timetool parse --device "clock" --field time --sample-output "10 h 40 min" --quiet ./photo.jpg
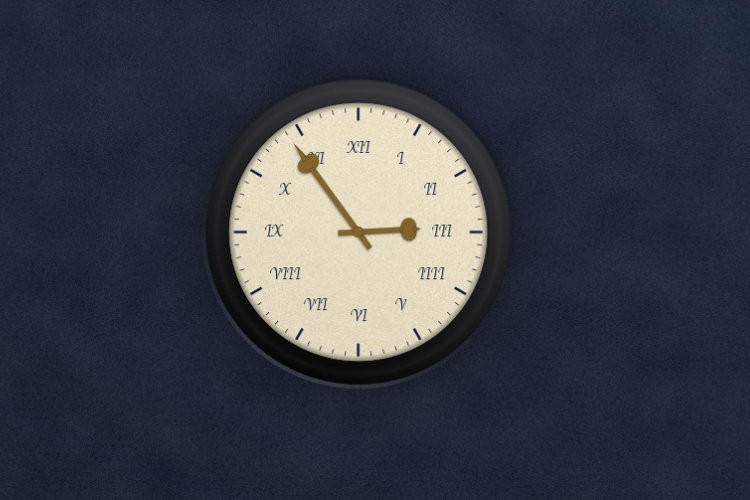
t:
2 h 54 min
